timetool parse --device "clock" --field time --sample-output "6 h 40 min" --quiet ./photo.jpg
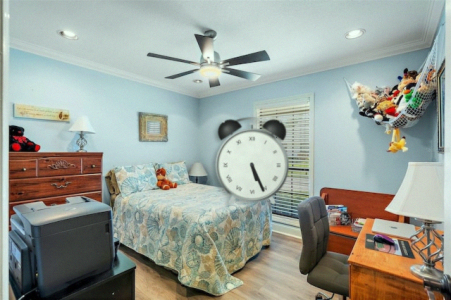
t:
5 h 26 min
